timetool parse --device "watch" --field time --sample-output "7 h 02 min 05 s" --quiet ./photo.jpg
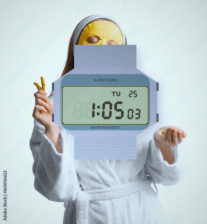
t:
1 h 05 min 03 s
